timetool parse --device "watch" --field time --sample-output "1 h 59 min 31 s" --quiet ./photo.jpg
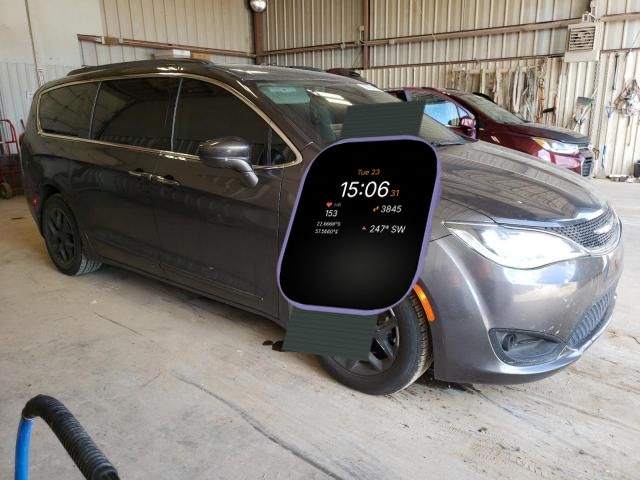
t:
15 h 06 min 31 s
